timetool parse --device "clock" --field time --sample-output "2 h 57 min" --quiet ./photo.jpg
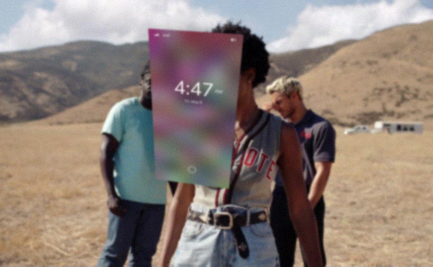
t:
4 h 47 min
